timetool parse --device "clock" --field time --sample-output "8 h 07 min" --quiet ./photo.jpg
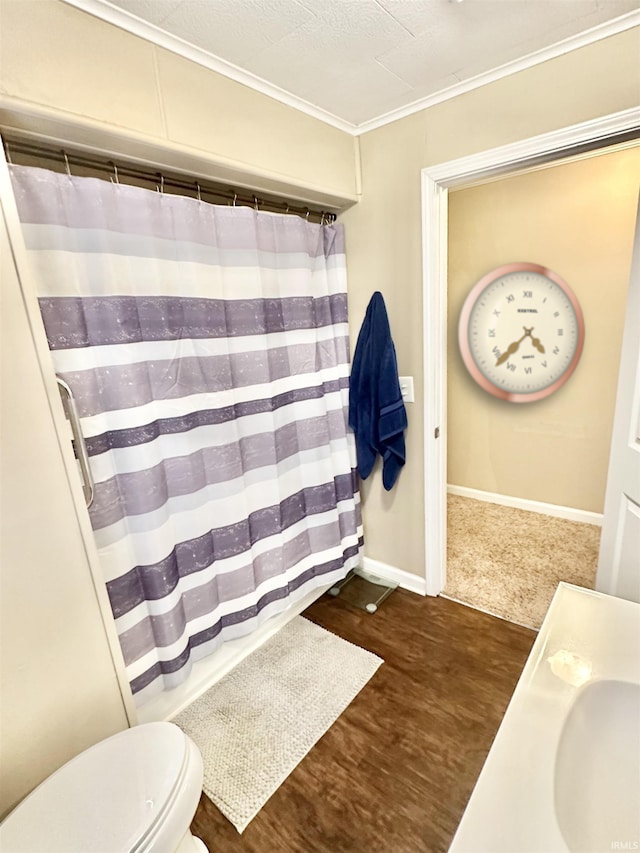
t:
4 h 38 min
